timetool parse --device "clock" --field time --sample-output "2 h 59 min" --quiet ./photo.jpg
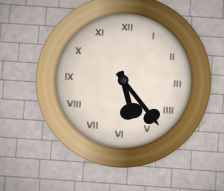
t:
5 h 23 min
